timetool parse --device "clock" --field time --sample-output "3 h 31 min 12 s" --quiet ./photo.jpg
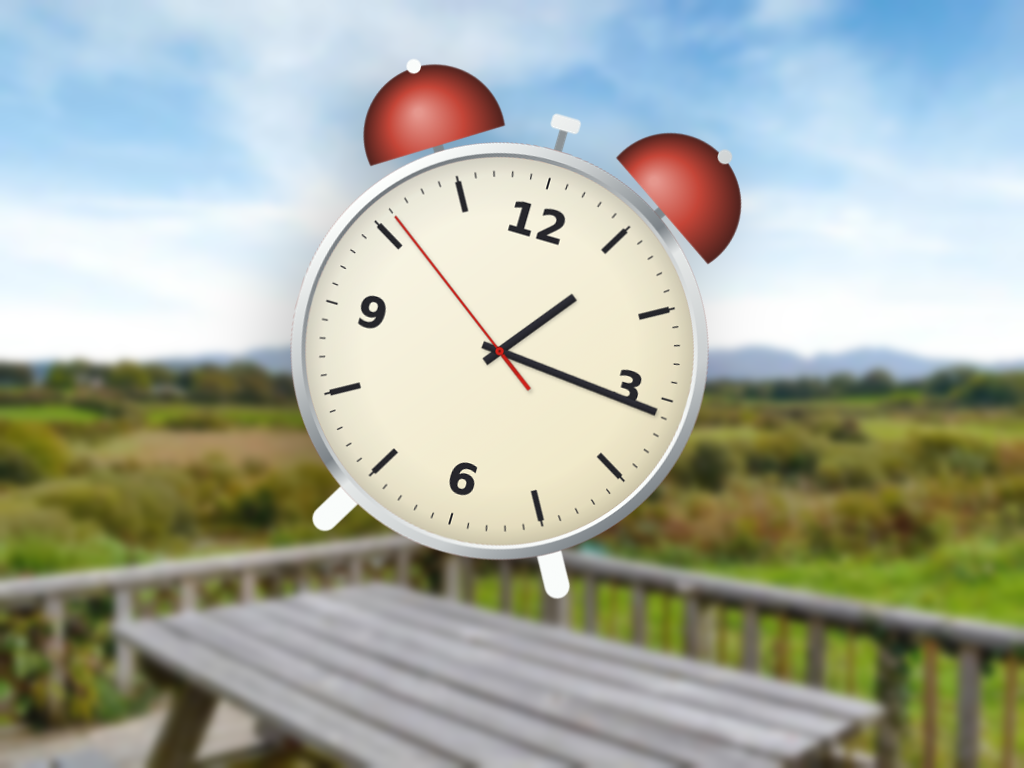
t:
1 h 15 min 51 s
